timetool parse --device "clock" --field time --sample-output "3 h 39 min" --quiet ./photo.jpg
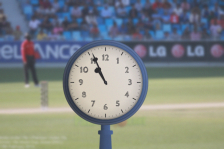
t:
10 h 56 min
